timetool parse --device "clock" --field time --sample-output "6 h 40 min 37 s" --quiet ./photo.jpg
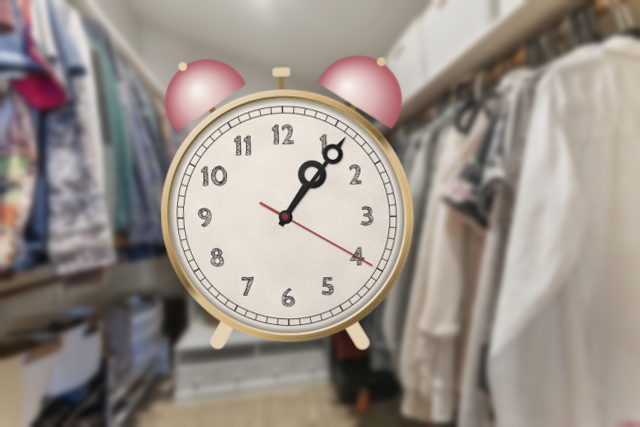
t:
1 h 06 min 20 s
